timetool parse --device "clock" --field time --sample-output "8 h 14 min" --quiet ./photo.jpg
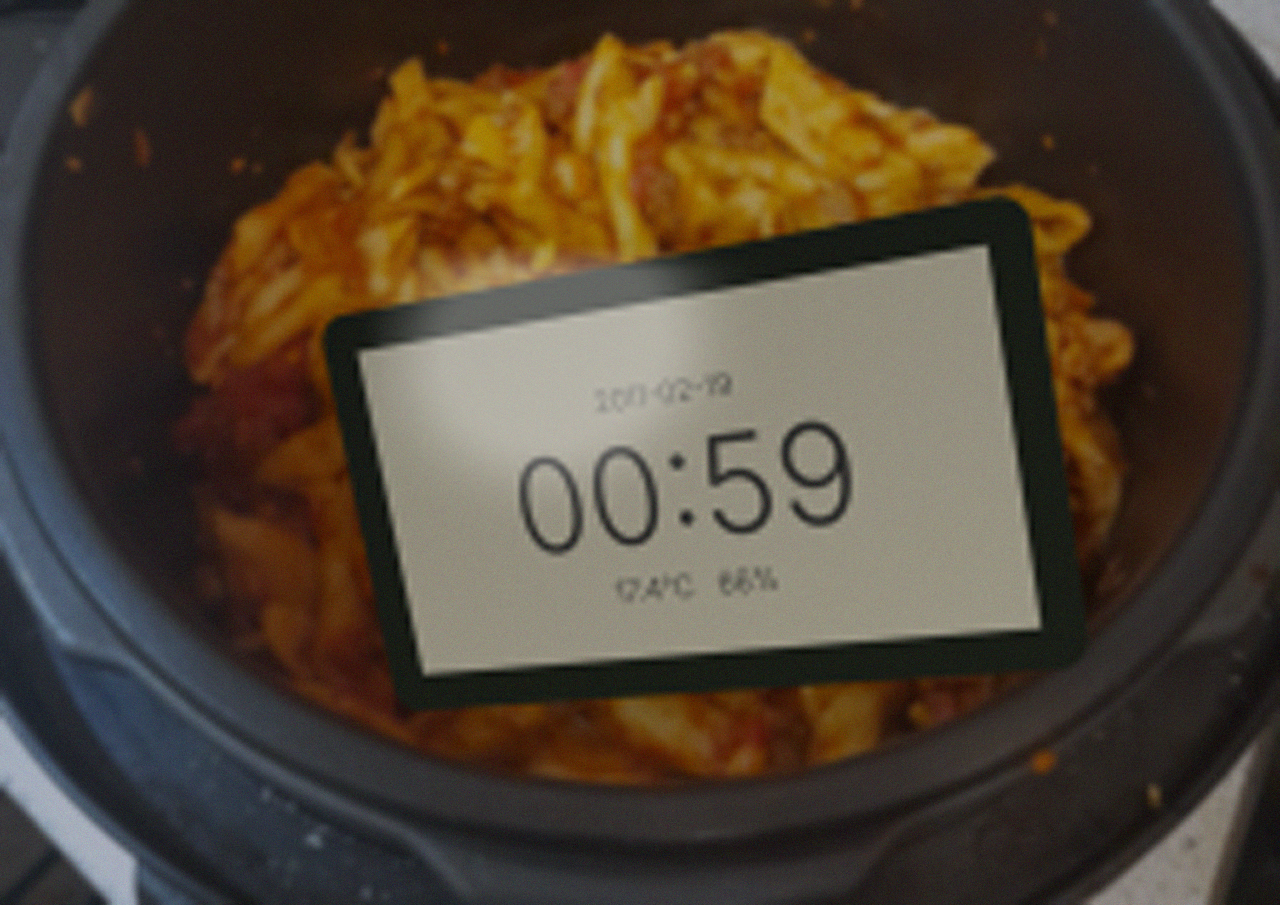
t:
0 h 59 min
